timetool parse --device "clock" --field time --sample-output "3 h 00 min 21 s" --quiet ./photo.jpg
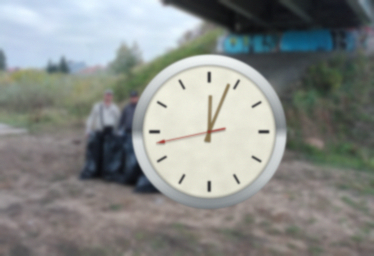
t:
12 h 03 min 43 s
